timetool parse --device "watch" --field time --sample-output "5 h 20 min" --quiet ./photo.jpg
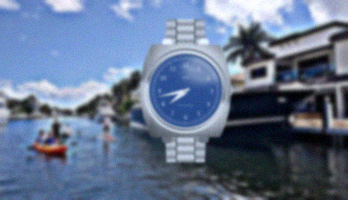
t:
7 h 43 min
